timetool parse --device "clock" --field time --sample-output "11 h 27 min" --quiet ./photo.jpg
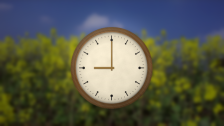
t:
9 h 00 min
